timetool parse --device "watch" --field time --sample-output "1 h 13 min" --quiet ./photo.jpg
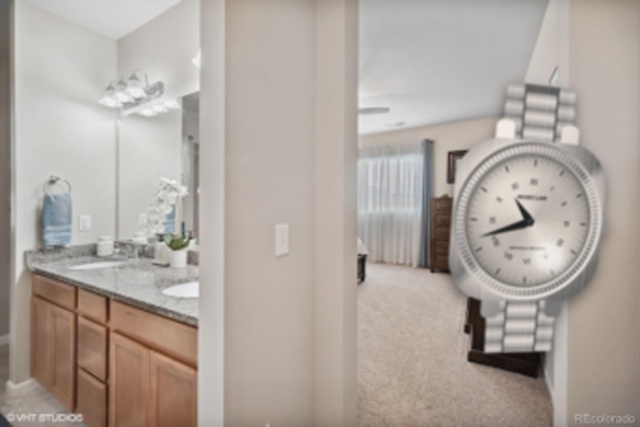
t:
10 h 42 min
